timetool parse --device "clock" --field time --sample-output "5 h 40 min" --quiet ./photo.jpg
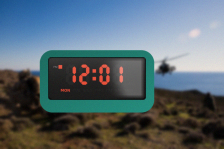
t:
12 h 01 min
